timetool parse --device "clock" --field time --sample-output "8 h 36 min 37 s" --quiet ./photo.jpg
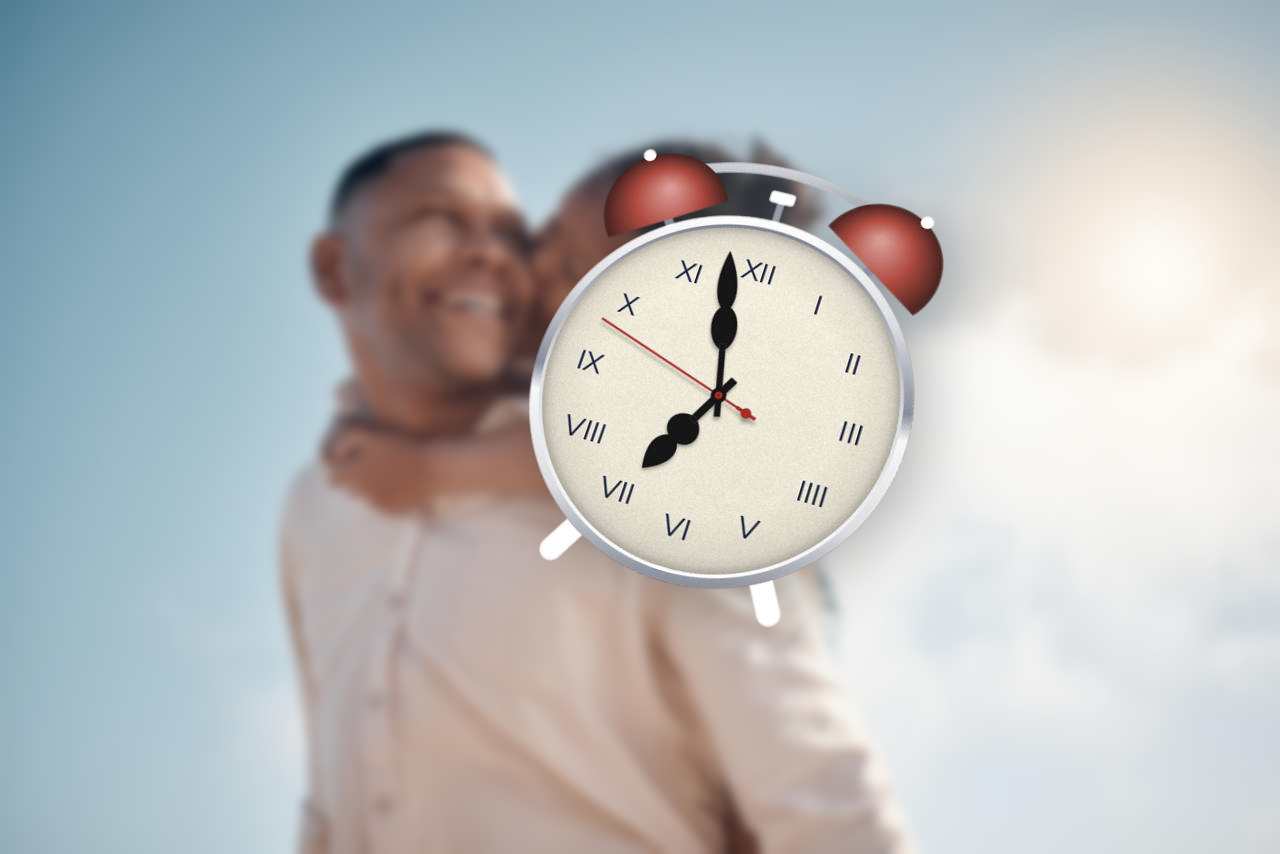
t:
6 h 57 min 48 s
